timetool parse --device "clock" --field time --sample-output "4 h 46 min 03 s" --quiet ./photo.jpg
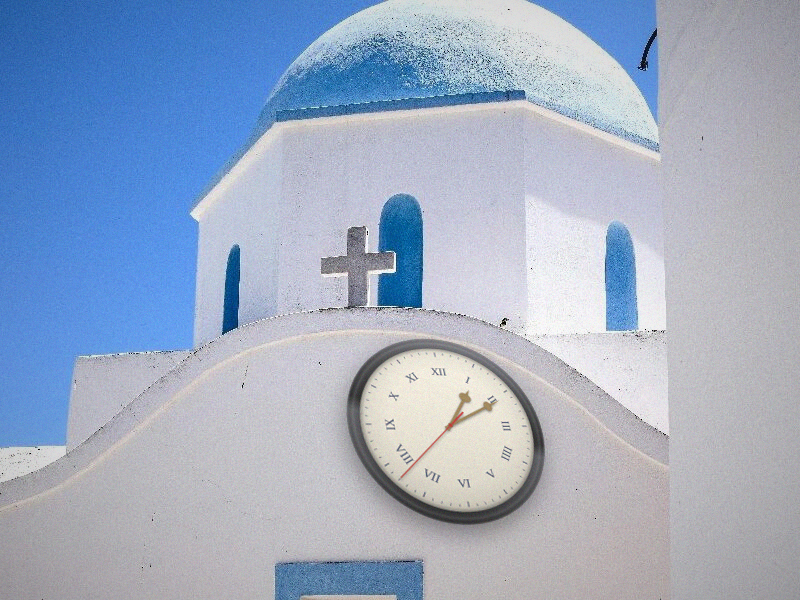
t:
1 h 10 min 38 s
